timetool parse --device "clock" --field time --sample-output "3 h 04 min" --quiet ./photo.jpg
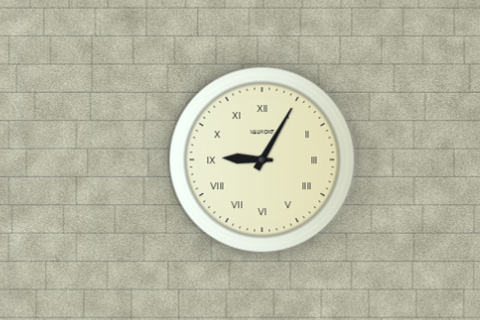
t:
9 h 05 min
